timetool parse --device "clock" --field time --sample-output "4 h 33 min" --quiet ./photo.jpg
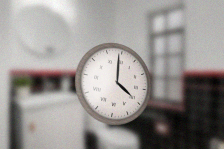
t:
3 h 59 min
